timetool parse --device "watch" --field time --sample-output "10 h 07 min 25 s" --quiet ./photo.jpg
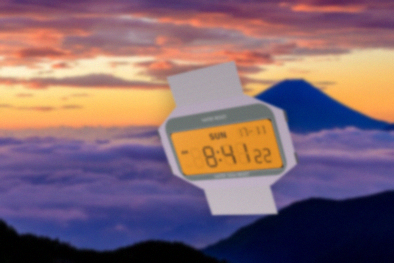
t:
8 h 41 min 22 s
